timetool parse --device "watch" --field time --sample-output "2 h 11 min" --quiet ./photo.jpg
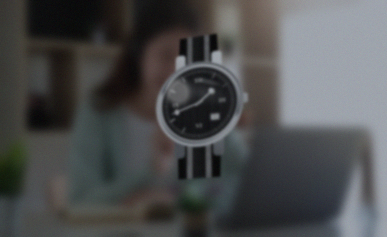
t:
1 h 42 min
